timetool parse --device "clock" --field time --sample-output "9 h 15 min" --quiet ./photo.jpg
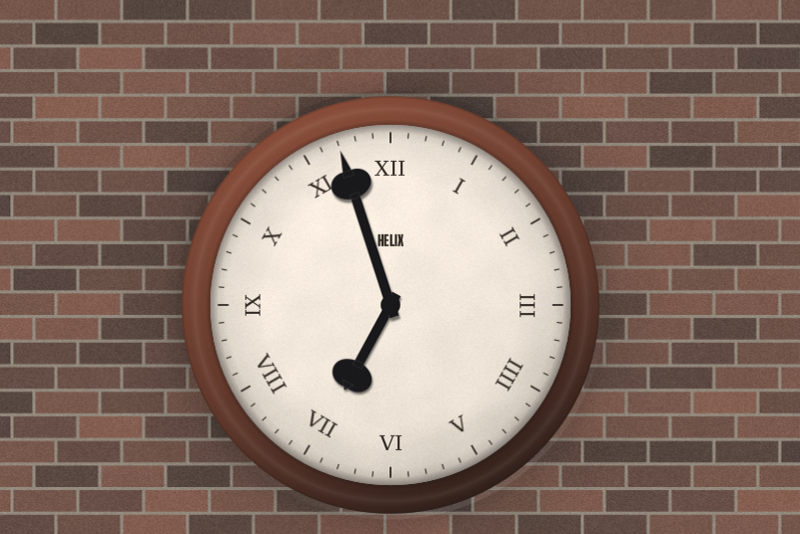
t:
6 h 57 min
